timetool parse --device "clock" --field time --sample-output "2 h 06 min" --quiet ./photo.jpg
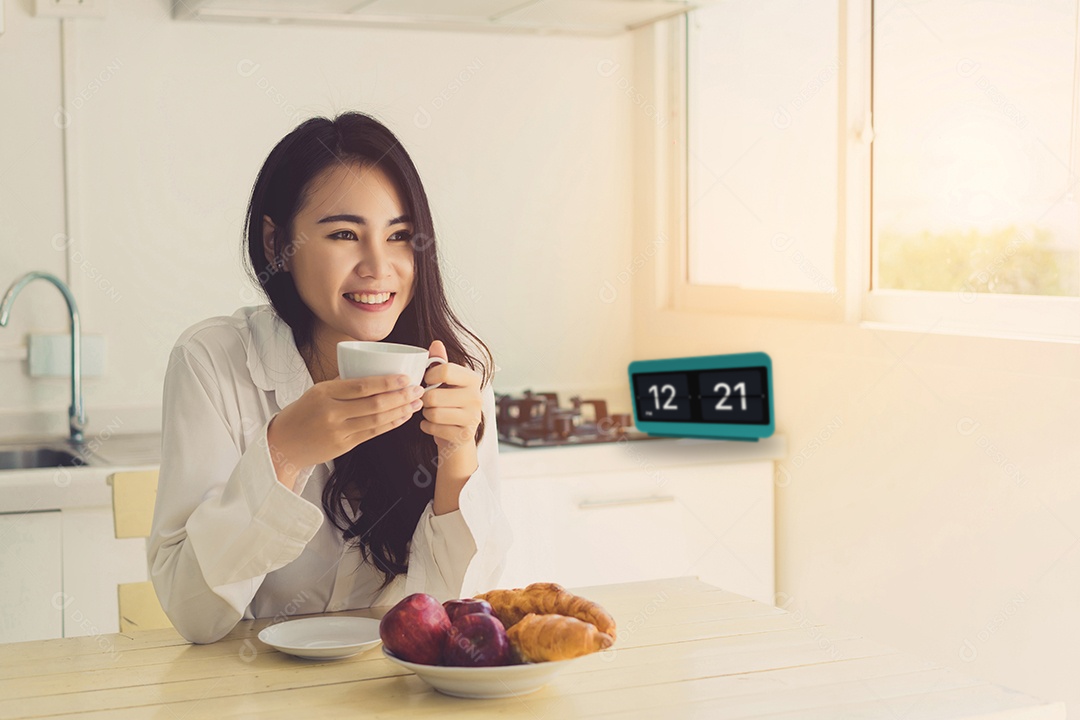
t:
12 h 21 min
